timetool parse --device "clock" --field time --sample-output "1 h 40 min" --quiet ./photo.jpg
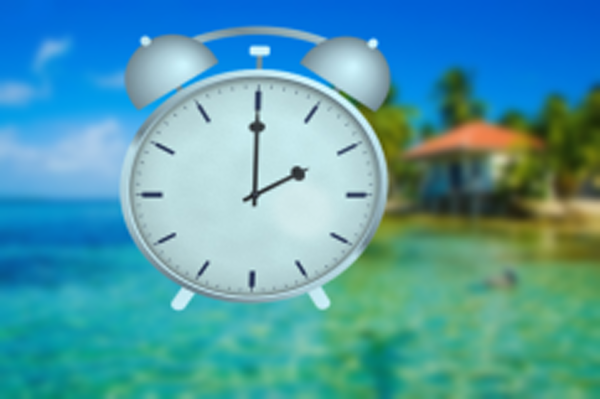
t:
2 h 00 min
